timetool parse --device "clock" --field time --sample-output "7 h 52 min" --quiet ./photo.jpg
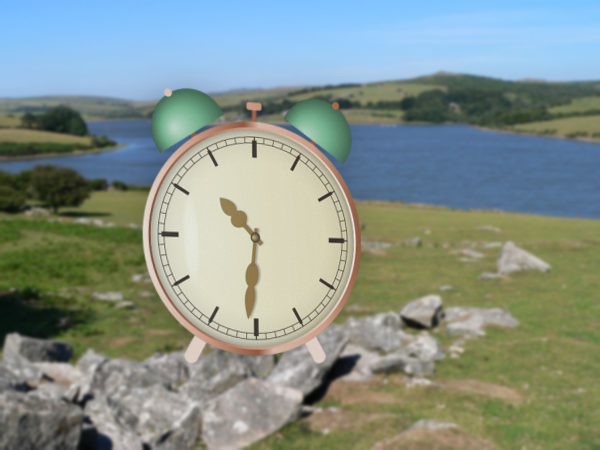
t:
10 h 31 min
